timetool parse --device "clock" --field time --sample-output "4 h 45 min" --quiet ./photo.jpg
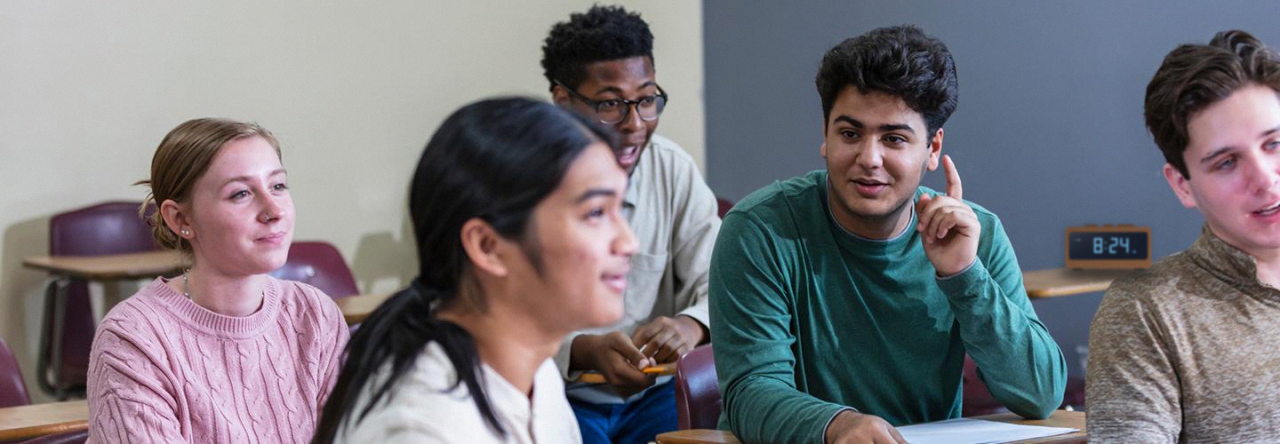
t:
8 h 24 min
